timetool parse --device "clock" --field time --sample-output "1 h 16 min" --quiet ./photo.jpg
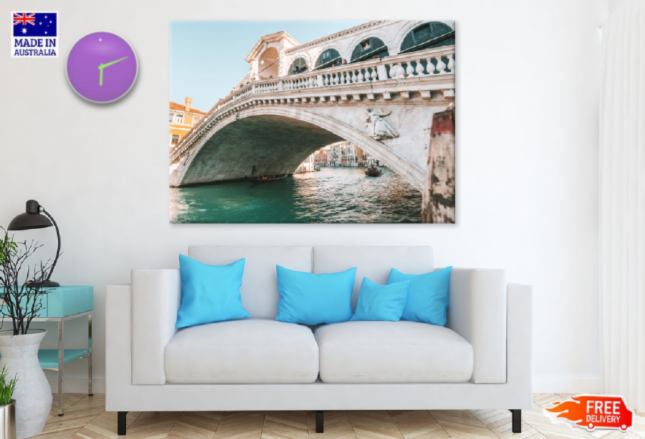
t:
6 h 12 min
